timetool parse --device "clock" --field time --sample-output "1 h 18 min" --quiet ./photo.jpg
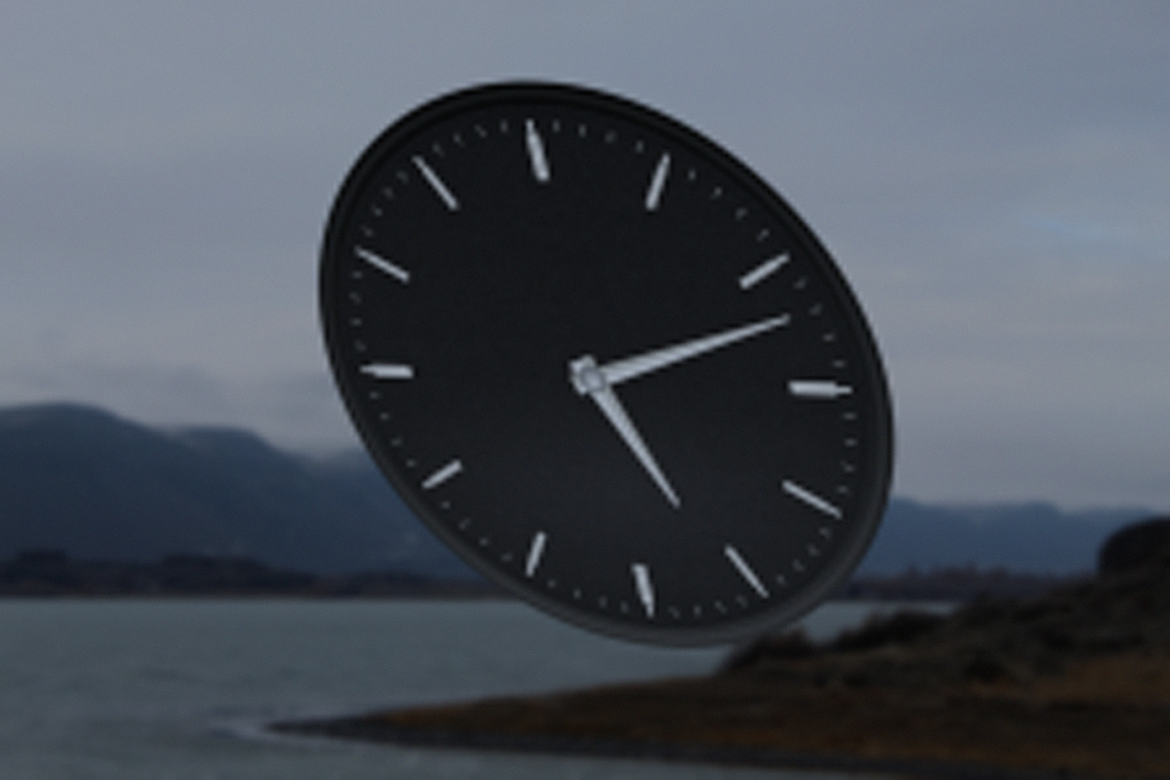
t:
5 h 12 min
